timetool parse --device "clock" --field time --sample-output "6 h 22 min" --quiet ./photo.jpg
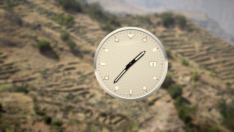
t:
1 h 37 min
